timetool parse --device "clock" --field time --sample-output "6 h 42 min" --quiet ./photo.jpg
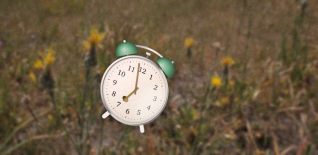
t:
6 h 58 min
